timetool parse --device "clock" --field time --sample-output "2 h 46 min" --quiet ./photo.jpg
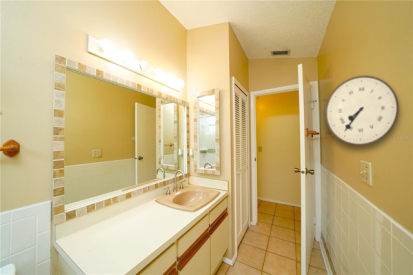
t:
7 h 36 min
